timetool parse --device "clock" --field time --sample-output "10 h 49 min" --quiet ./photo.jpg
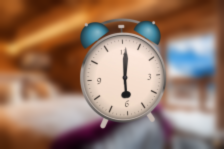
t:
6 h 01 min
